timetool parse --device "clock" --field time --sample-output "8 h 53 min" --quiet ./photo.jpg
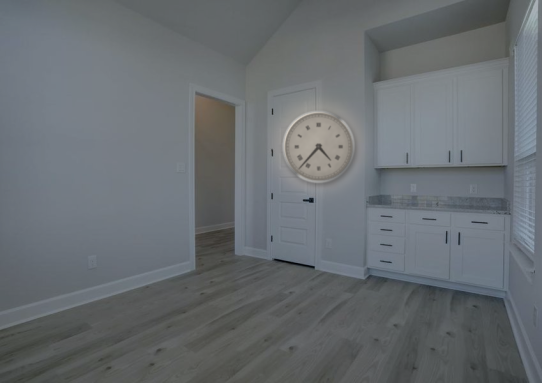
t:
4 h 37 min
